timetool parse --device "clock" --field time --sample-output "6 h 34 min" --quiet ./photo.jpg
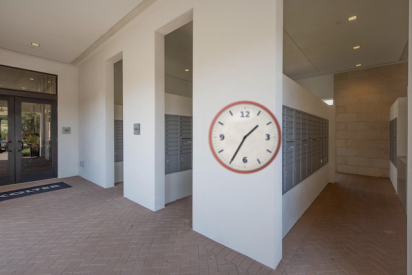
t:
1 h 35 min
